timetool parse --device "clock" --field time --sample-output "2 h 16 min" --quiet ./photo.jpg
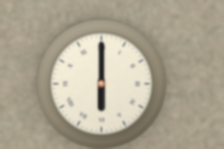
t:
6 h 00 min
